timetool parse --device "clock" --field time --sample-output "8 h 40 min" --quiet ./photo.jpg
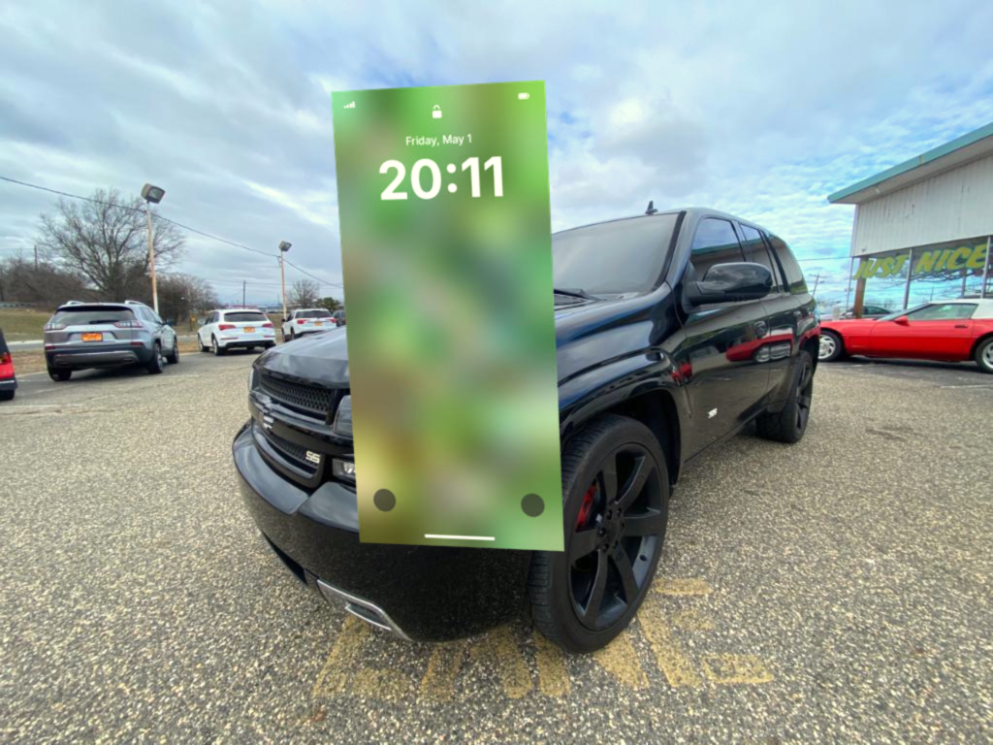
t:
20 h 11 min
